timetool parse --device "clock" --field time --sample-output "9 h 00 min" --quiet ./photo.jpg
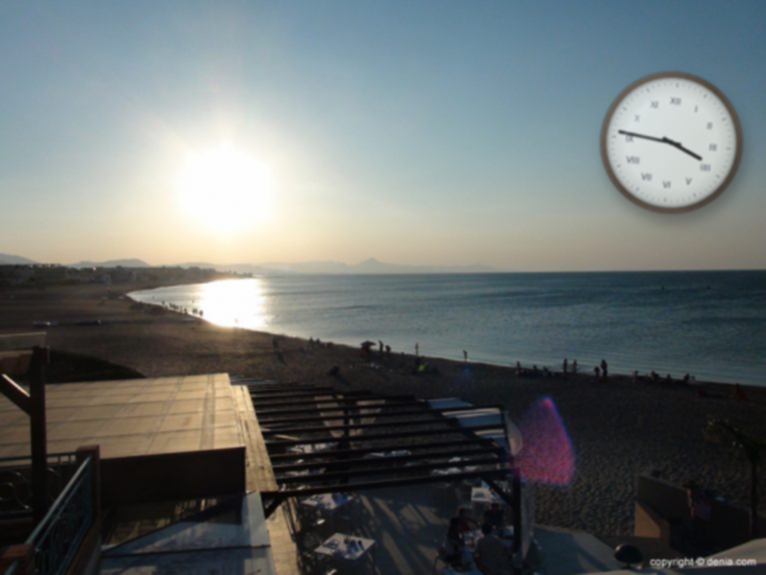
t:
3 h 46 min
